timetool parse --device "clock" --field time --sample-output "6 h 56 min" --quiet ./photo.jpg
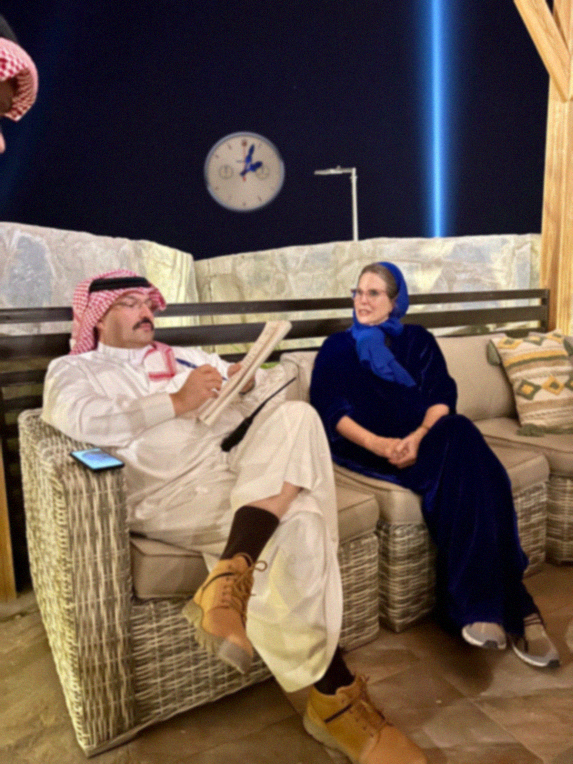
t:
2 h 03 min
